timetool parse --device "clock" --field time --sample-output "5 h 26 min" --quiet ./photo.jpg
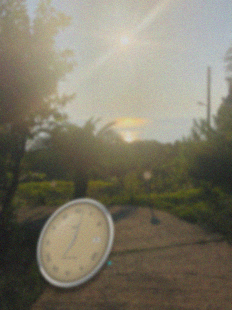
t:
7 h 02 min
